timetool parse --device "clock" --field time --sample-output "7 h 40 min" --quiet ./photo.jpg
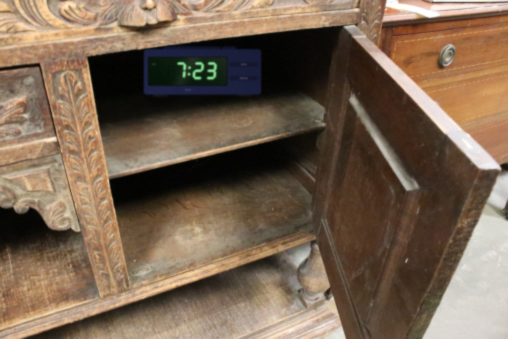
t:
7 h 23 min
